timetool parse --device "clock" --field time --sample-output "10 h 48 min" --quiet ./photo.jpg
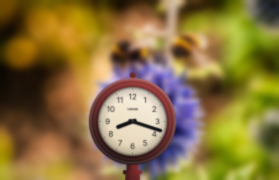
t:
8 h 18 min
